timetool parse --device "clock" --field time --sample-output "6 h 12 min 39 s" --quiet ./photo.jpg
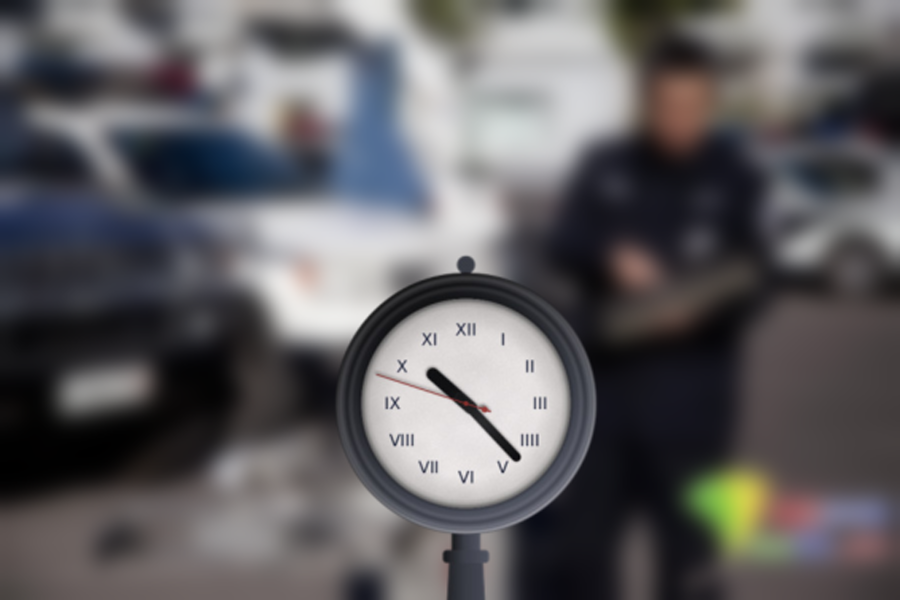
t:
10 h 22 min 48 s
